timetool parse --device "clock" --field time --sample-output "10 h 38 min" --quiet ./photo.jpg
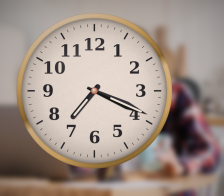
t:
7 h 19 min
